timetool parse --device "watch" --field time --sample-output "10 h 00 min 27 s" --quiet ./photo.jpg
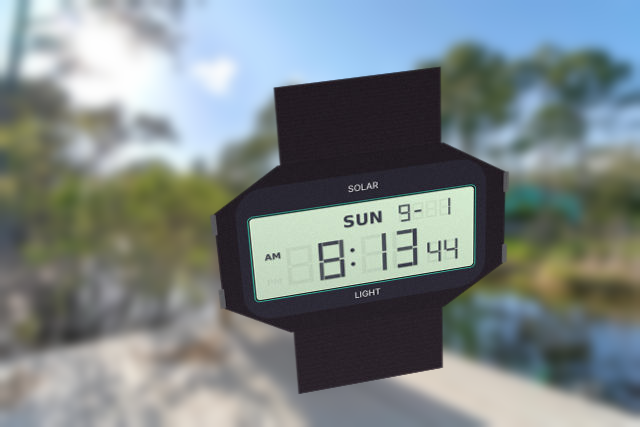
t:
8 h 13 min 44 s
